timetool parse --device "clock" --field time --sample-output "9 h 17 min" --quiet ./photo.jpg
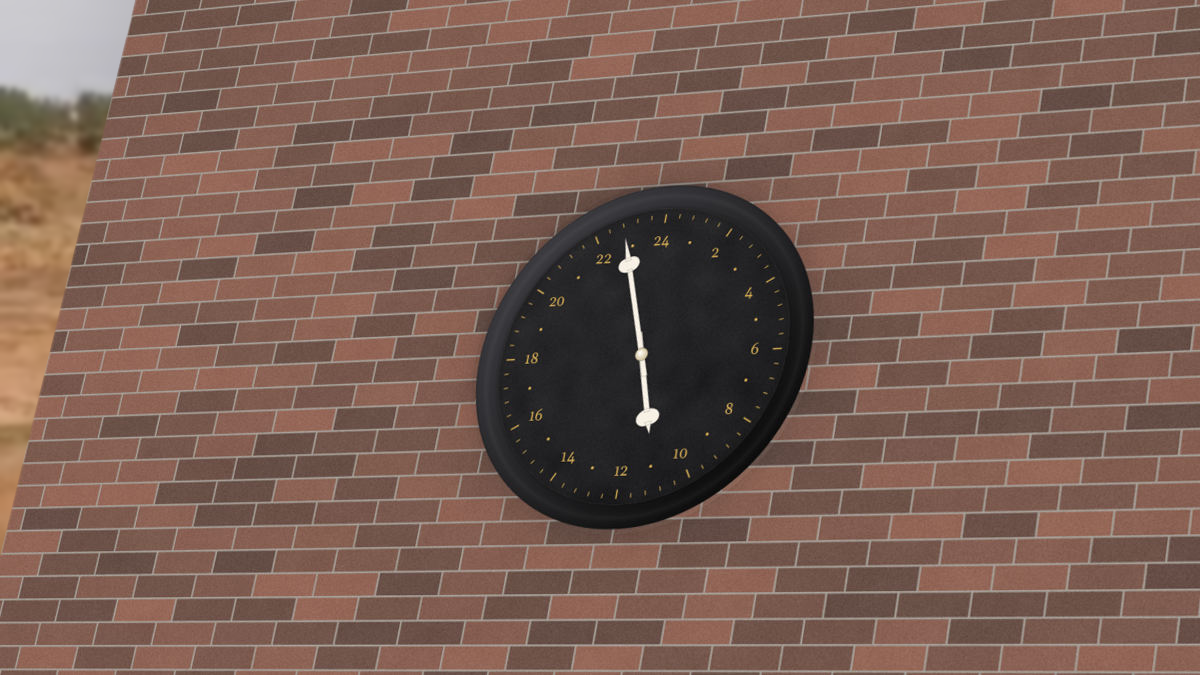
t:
10 h 57 min
